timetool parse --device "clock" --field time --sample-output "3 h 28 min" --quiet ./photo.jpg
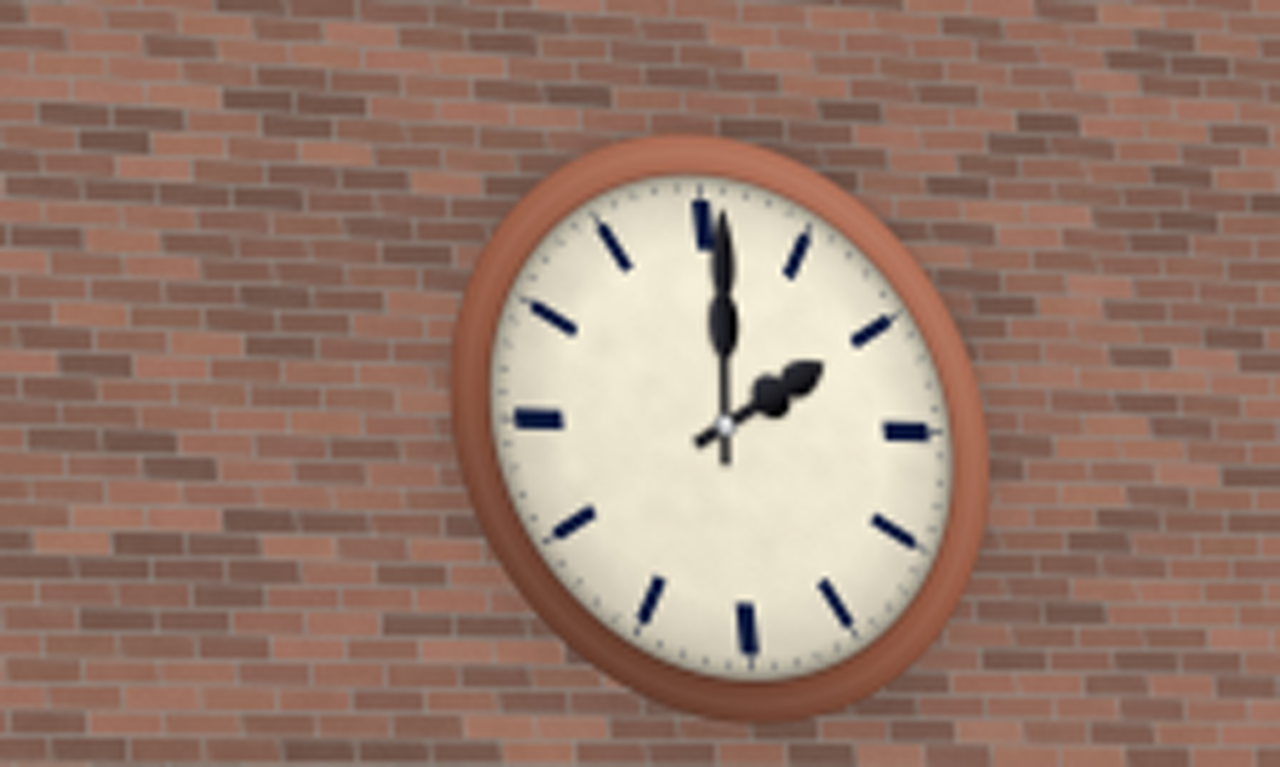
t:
2 h 01 min
